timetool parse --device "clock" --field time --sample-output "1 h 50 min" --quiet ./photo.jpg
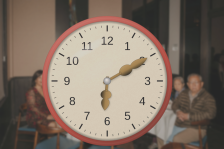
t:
6 h 10 min
